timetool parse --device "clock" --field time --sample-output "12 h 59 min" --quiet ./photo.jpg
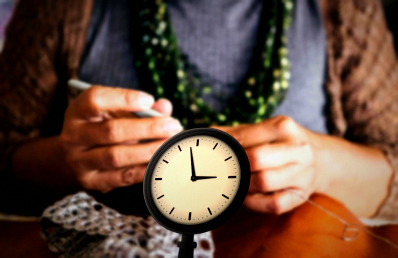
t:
2 h 58 min
